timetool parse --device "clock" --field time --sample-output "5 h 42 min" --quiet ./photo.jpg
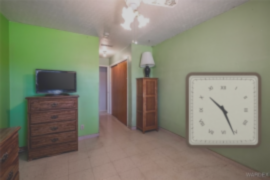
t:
10 h 26 min
